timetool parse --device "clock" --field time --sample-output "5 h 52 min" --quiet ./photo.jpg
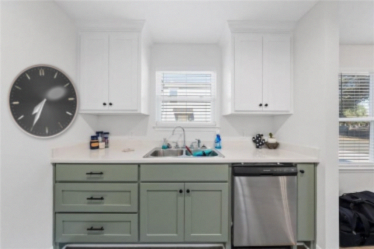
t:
7 h 35 min
